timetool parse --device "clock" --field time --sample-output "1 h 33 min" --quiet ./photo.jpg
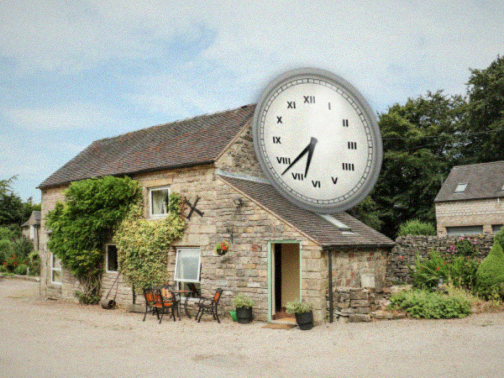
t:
6 h 38 min
